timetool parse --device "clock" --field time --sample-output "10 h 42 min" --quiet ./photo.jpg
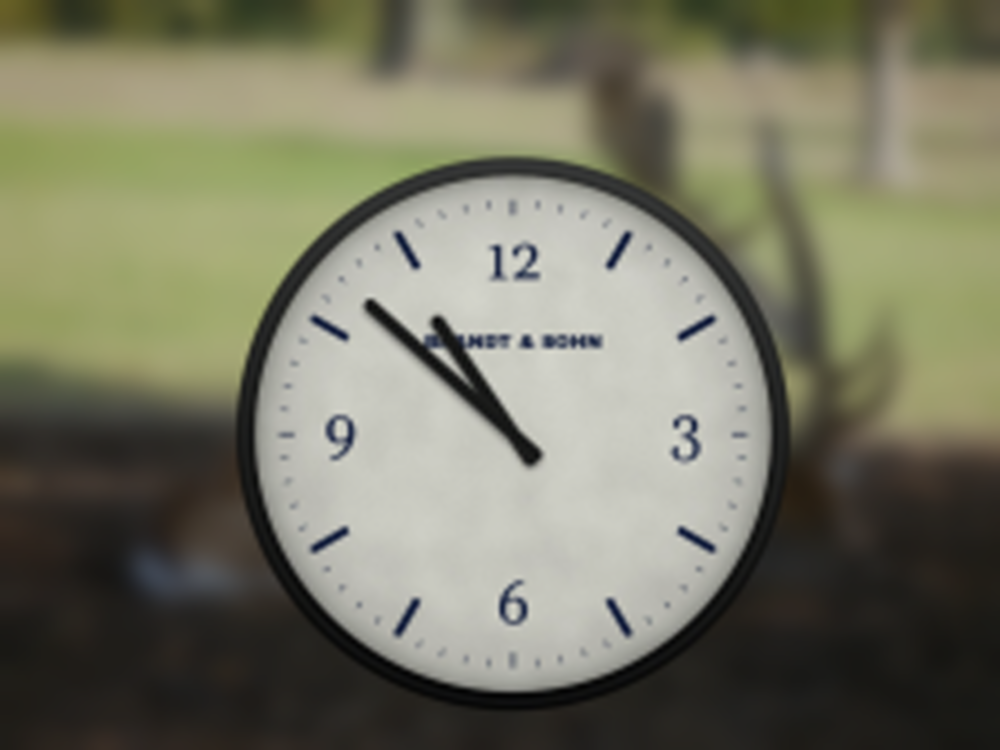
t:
10 h 52 min
